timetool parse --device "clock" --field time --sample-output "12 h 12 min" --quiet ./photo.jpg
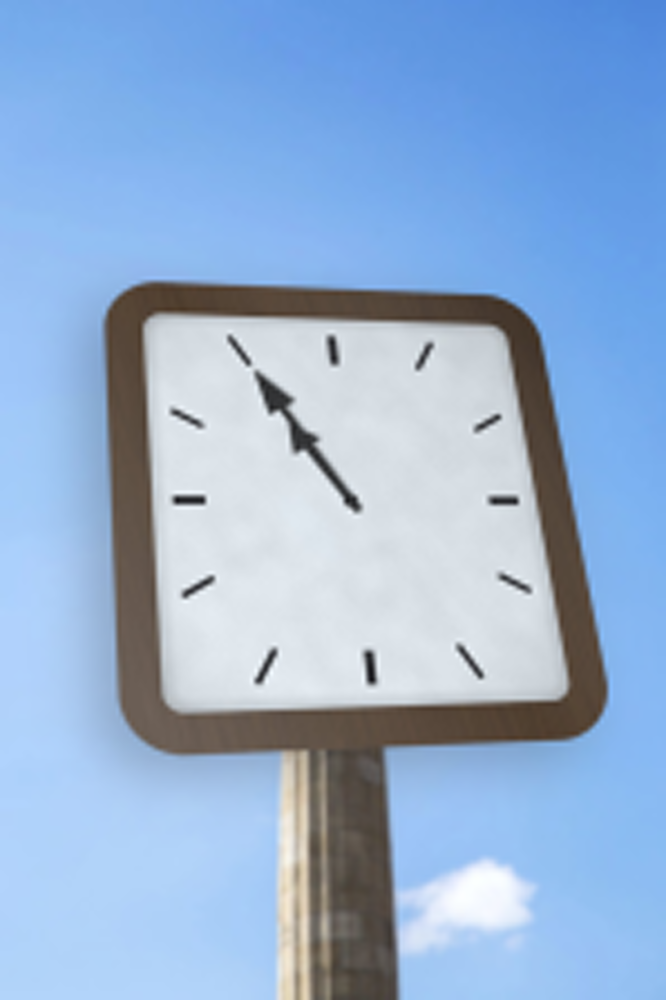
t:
10 h 55 min
